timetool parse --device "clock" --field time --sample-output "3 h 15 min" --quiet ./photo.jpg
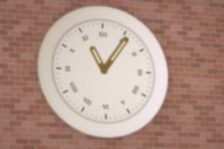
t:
11 h 06 min
